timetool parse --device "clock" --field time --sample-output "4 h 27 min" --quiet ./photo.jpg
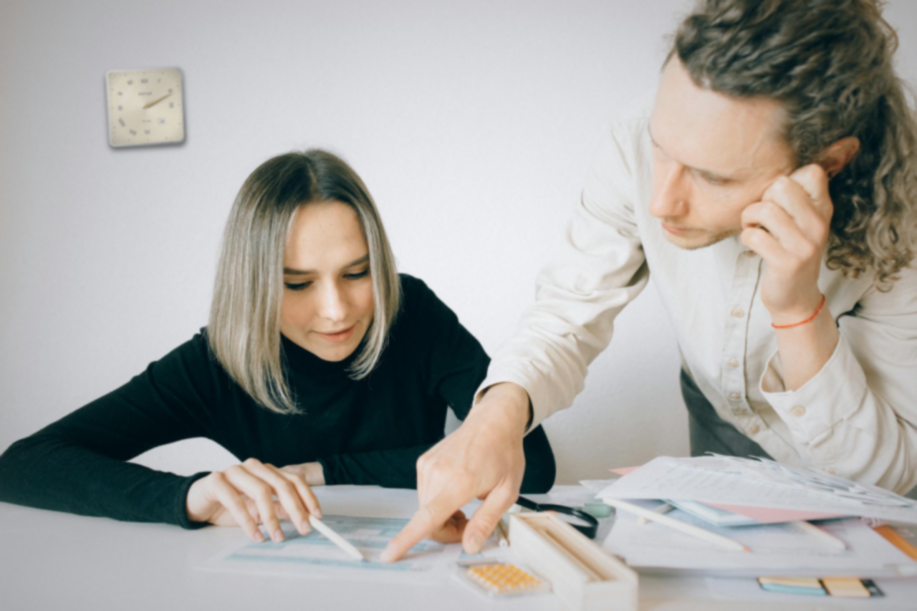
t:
2 h 11 min
